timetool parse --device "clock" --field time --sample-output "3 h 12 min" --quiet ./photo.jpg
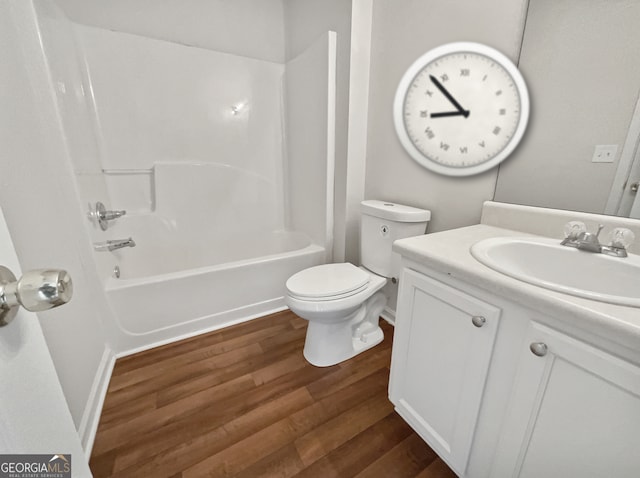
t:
8 h 53 min
